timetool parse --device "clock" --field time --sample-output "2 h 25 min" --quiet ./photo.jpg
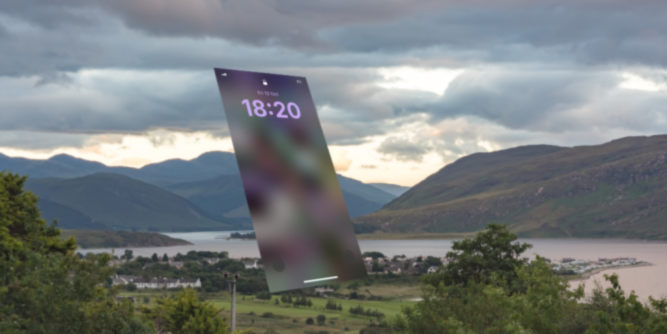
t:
18 h 20 min
